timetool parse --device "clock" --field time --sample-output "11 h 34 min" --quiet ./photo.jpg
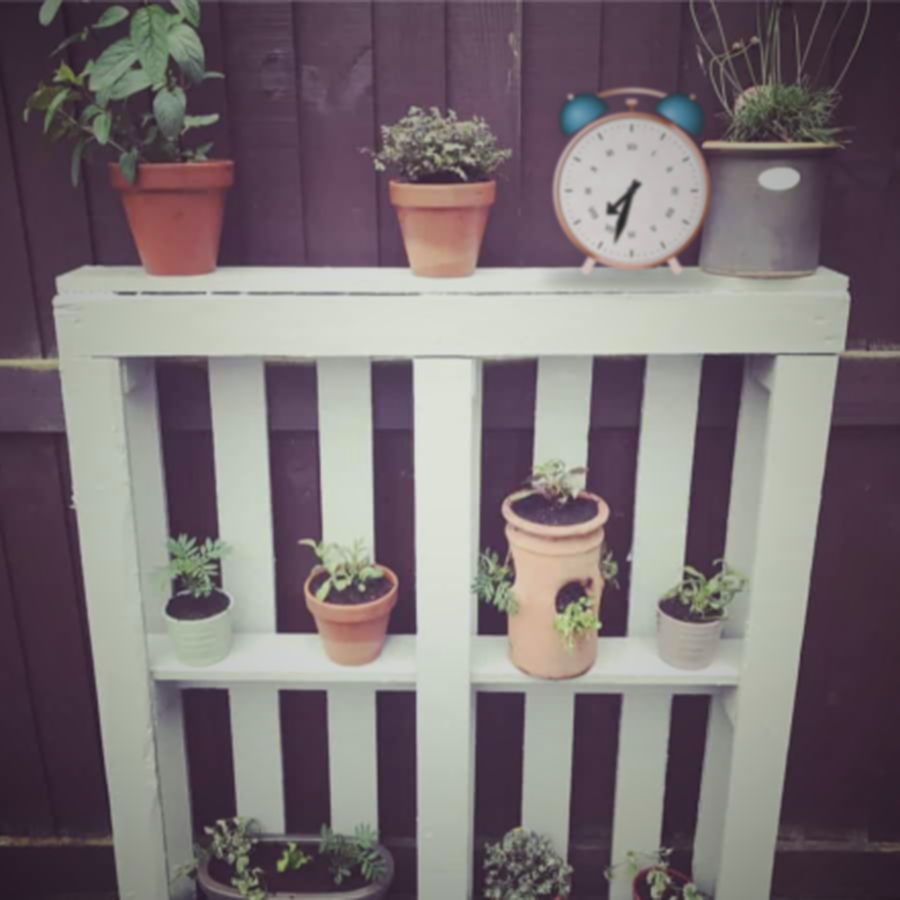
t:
7 h 33 min
